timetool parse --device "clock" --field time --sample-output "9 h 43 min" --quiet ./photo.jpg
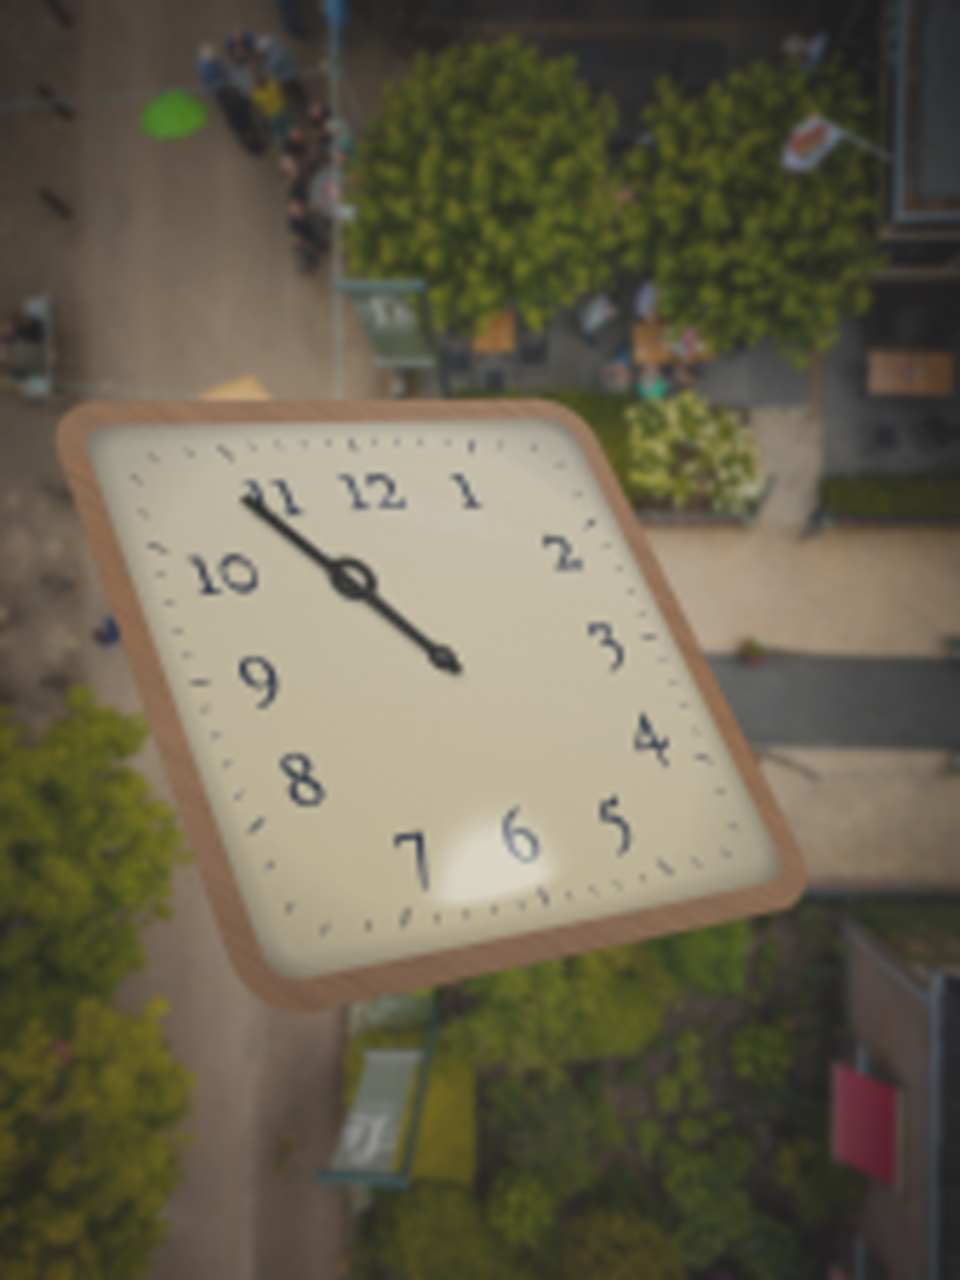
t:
10 h 54 min
